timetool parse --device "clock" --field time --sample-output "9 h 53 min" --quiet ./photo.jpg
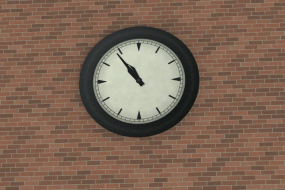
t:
10 h 54 min
